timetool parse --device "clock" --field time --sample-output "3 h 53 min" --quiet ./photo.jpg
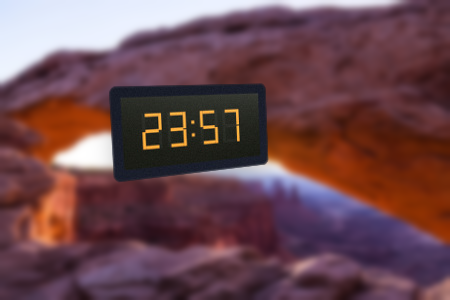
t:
23 h 57 min
